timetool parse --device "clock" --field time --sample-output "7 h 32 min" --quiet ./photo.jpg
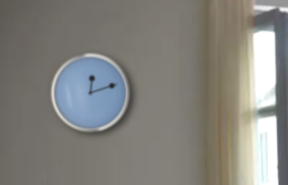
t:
12 h 12 min
